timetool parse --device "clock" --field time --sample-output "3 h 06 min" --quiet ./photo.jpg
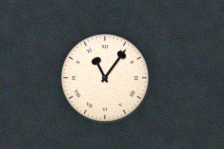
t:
11 h 06 min
